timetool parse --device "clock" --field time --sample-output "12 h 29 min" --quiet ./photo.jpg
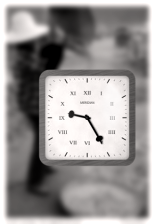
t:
9 h 25 min
